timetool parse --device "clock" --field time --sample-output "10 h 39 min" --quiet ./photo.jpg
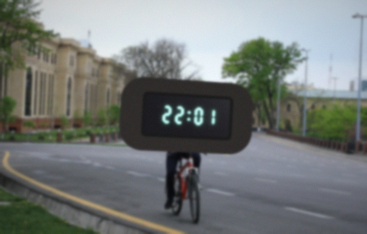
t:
22 h 01 min
